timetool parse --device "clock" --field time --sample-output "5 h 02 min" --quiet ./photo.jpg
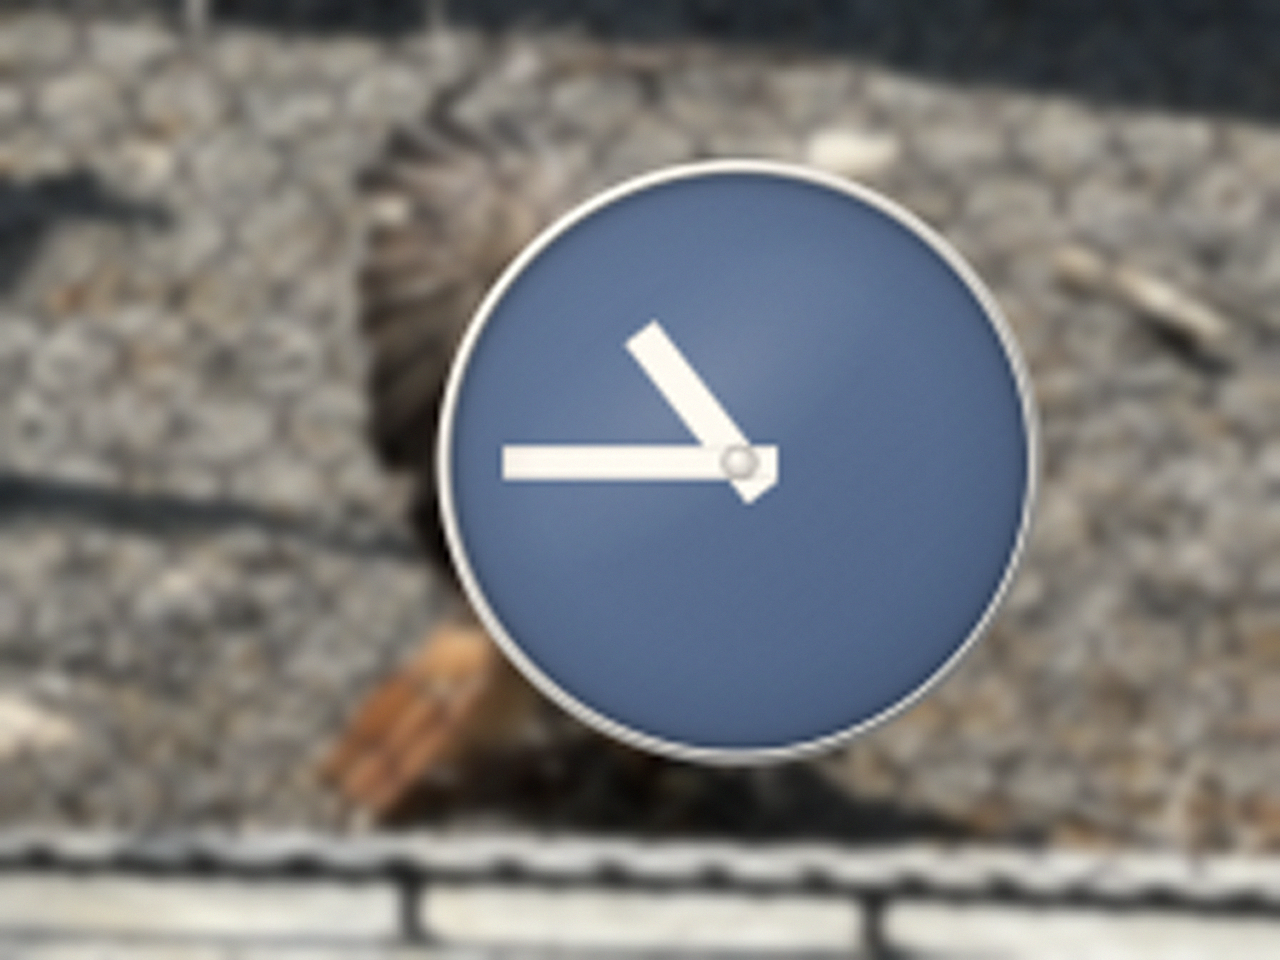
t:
10 h 45 min
